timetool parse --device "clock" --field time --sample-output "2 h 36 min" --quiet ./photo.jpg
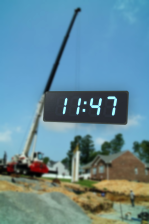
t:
11 h 47 min
